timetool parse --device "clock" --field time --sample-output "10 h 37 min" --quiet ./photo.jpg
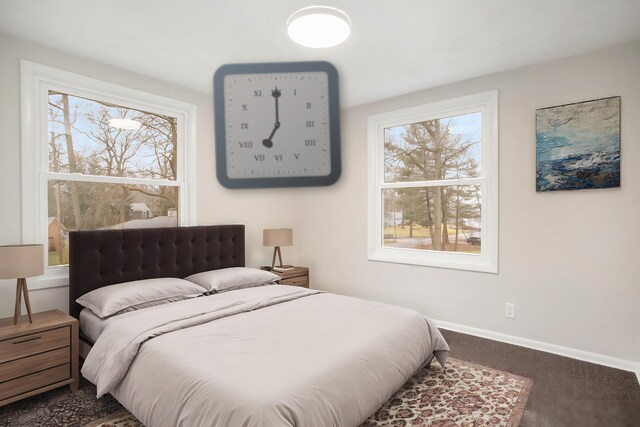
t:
7 h 00 min
